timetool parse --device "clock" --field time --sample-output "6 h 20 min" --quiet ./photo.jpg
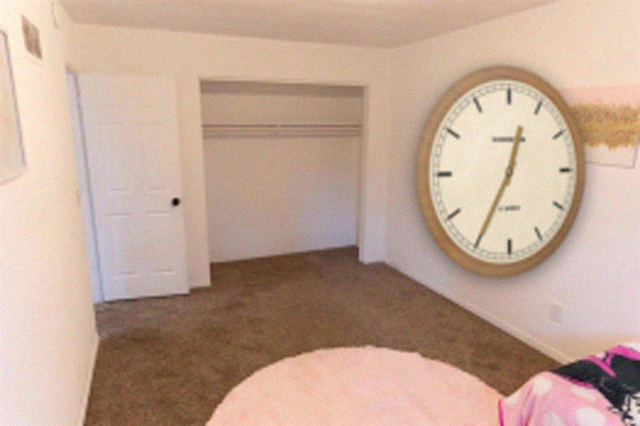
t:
12 h 35 min
